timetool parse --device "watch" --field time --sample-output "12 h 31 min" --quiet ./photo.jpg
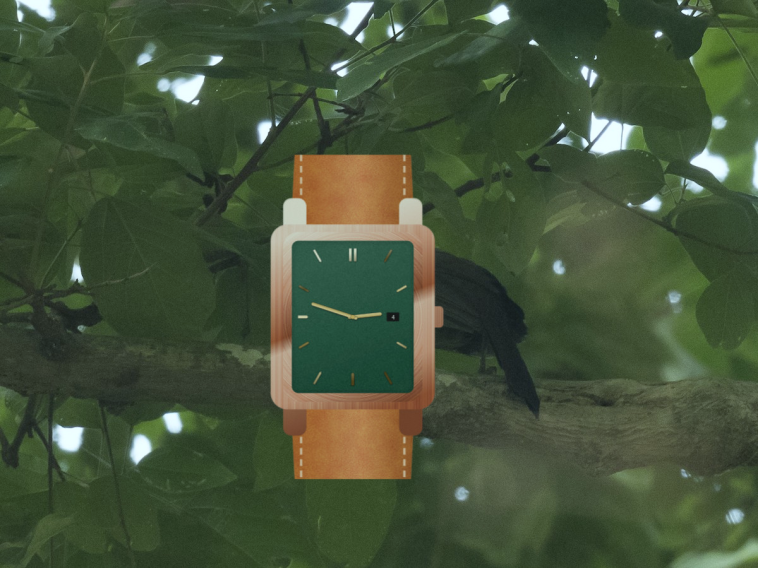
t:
2 h 48 min
